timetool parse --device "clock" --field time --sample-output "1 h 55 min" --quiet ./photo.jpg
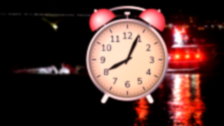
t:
8 h 04 min
